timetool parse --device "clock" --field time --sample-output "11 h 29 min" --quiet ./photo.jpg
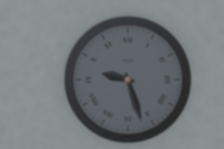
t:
9 h 27 min
